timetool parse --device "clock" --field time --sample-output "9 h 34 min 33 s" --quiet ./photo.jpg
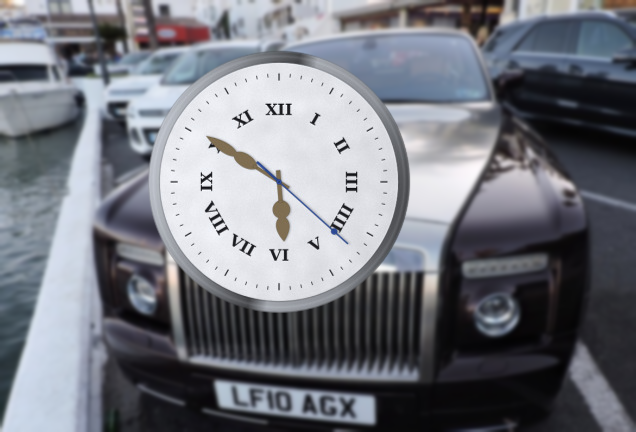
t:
5 h 50 min 22 s
